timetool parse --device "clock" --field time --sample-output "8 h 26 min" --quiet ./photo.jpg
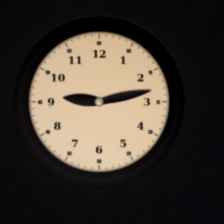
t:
9 h 13 min
